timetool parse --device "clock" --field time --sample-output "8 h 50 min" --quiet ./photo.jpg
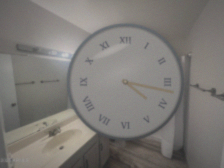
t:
4 h 17 min
